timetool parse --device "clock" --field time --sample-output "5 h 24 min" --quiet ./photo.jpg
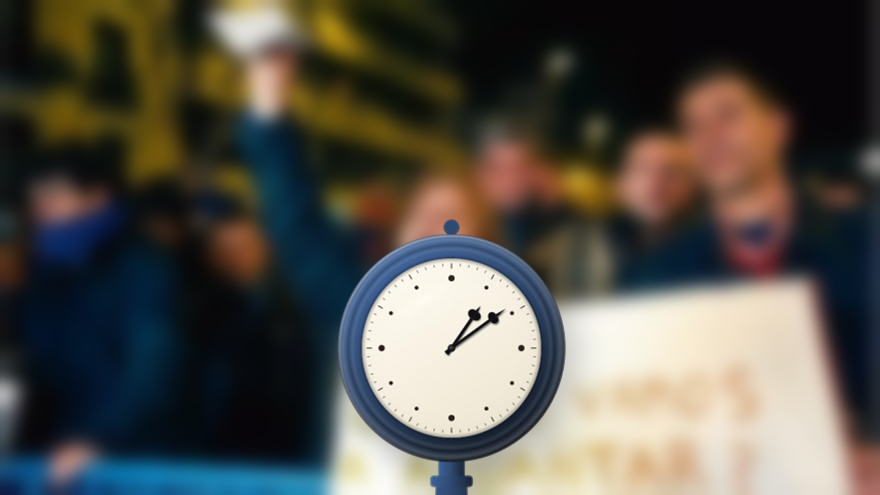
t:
1 h 09 min
